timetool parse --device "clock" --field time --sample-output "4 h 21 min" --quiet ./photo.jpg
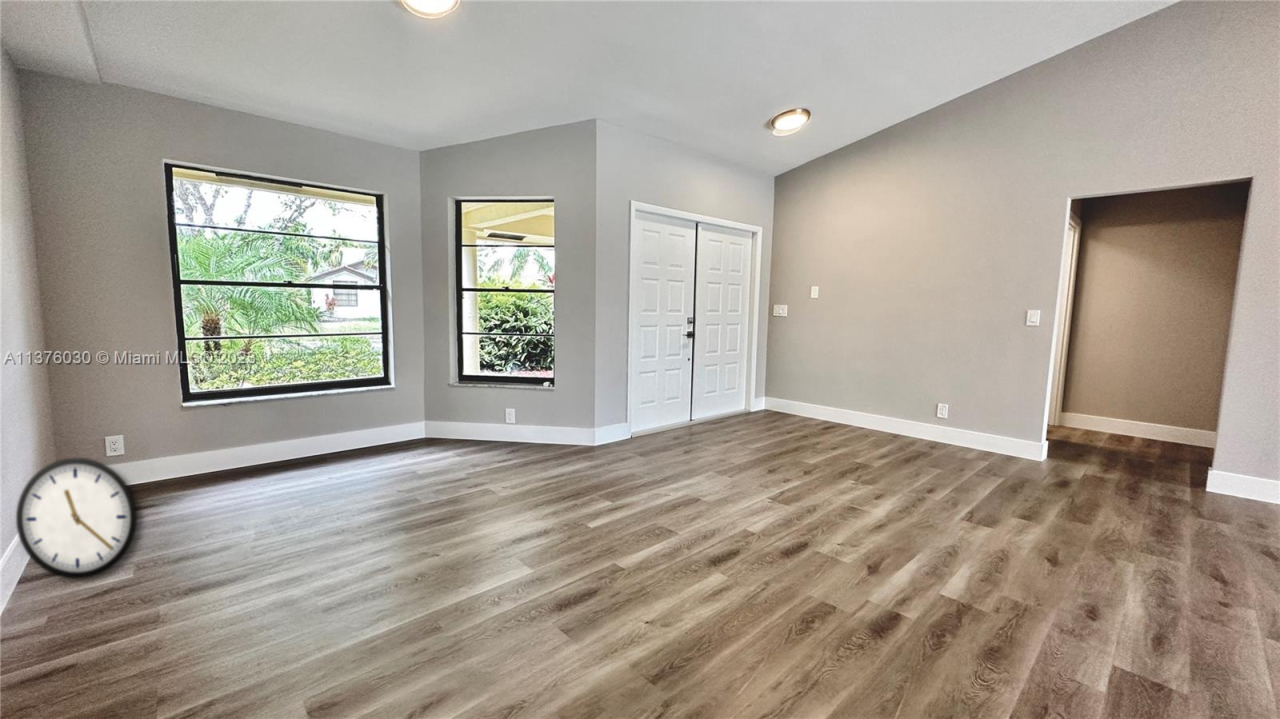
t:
11 h 22 min
